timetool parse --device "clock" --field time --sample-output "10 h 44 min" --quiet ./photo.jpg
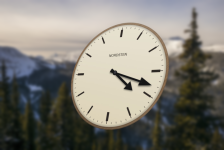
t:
4 h 18 min
